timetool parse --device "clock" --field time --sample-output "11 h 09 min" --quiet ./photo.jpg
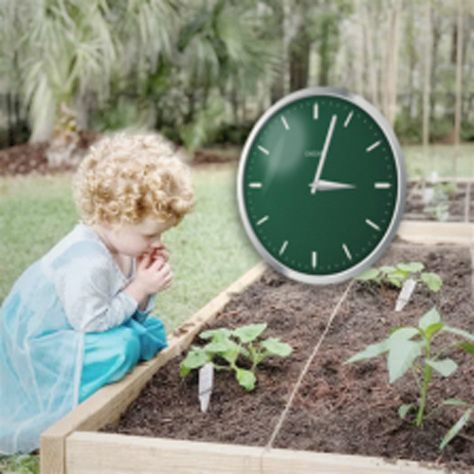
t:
3 h 03 min
